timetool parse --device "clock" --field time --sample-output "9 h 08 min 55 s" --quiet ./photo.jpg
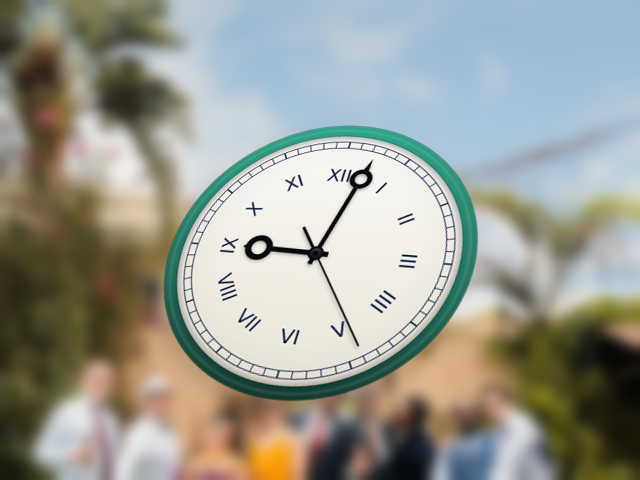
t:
9 h 02 min 24 s
